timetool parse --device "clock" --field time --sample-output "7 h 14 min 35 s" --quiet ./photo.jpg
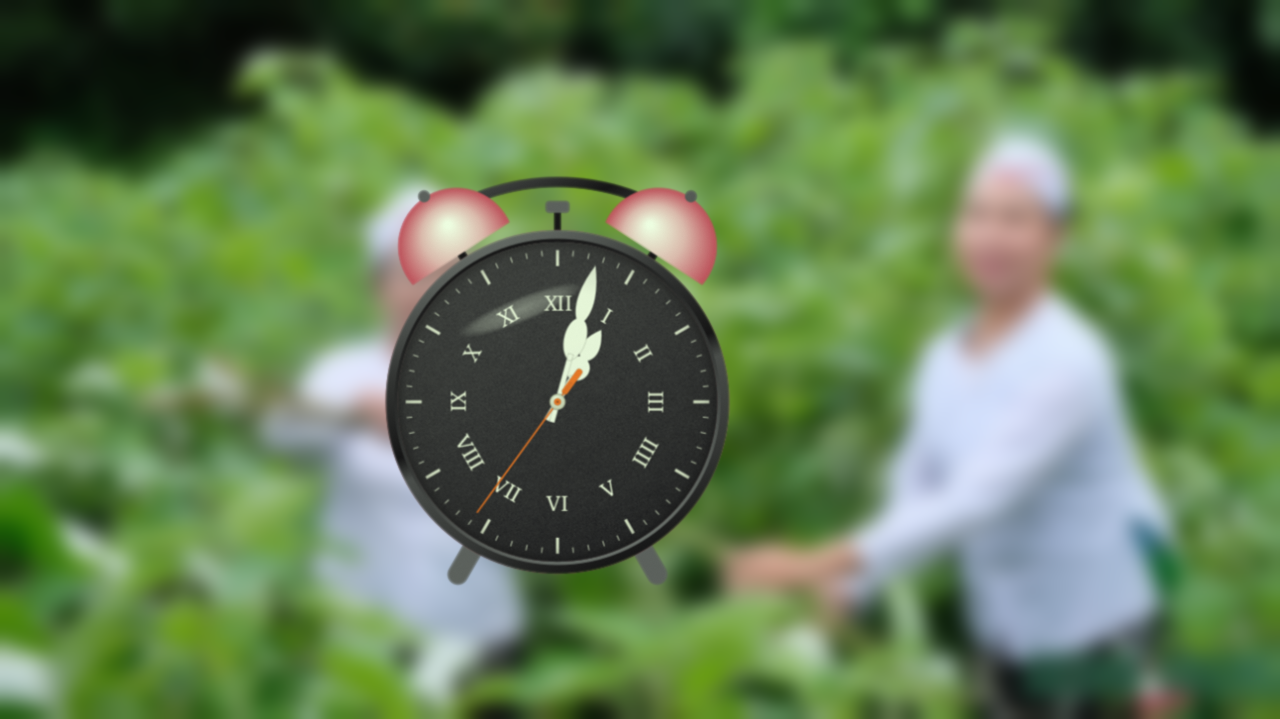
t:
1 h 02 min 36 s
